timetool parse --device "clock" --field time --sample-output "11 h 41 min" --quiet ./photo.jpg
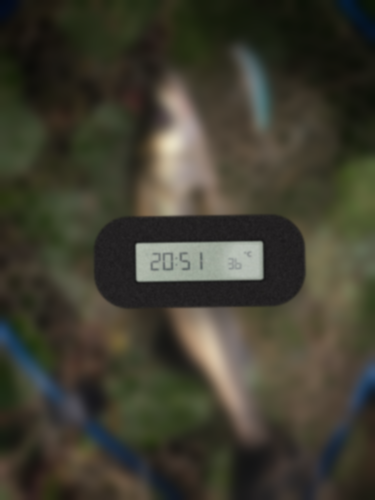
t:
20 h 51 min
